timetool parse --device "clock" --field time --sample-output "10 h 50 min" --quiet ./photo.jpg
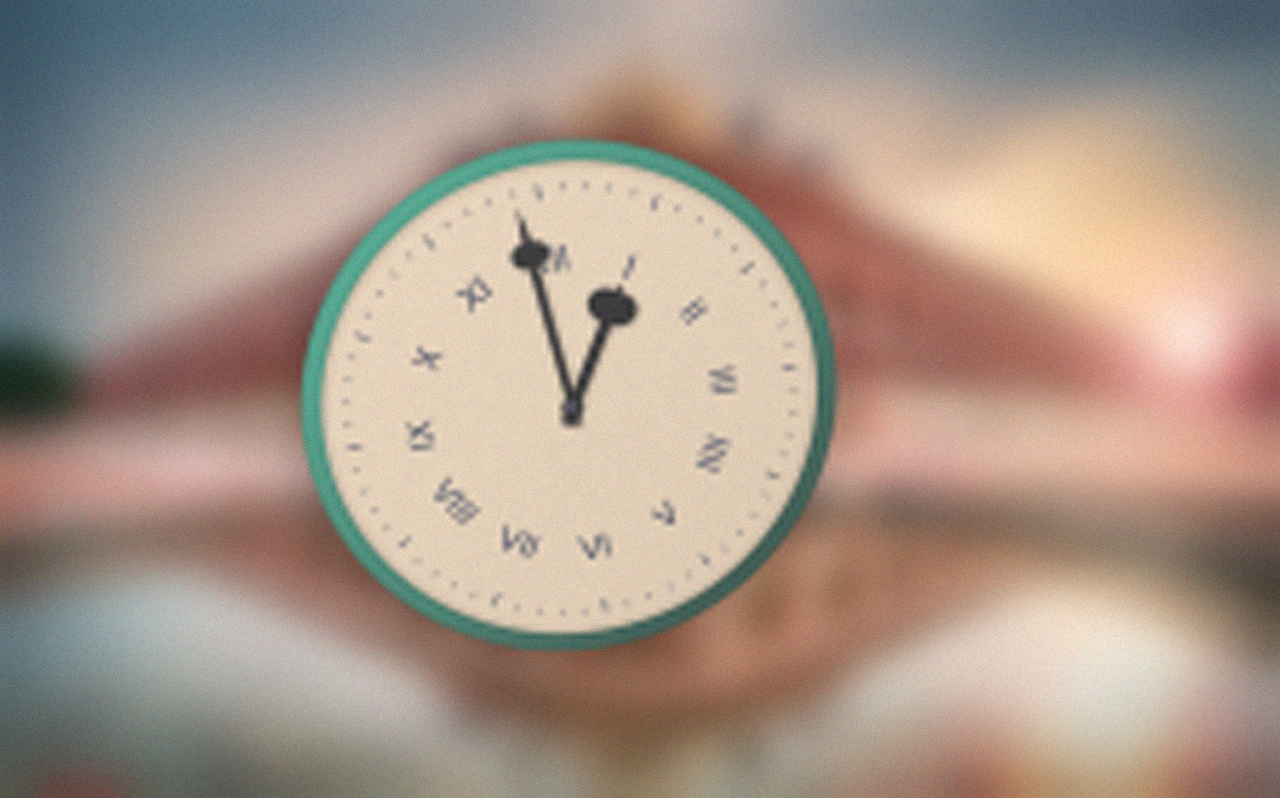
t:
12 h 59 min
